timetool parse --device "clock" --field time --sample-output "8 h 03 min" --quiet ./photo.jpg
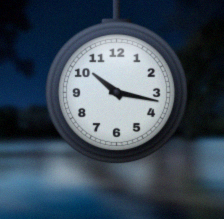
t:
10 h 17 min
